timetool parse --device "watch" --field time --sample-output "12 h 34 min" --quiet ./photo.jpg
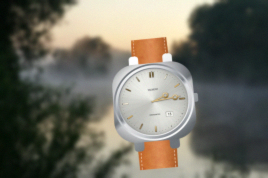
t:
2 h 14 min
